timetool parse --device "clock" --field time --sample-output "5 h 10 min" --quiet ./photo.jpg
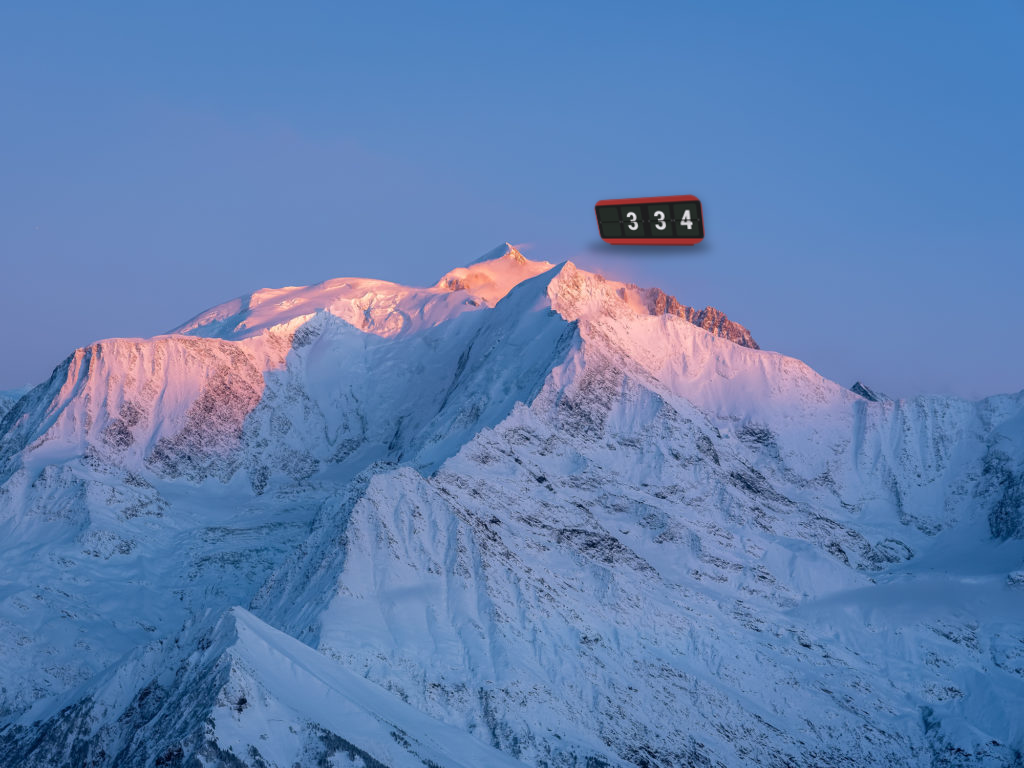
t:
3 h 34 min
